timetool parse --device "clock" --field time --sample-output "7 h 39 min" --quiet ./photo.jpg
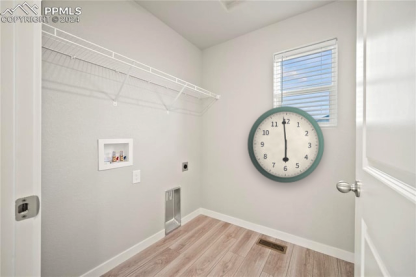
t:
5 h 59 min
